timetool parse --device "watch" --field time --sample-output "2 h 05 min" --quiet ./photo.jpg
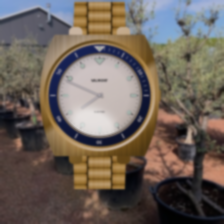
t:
7 h 49 min
